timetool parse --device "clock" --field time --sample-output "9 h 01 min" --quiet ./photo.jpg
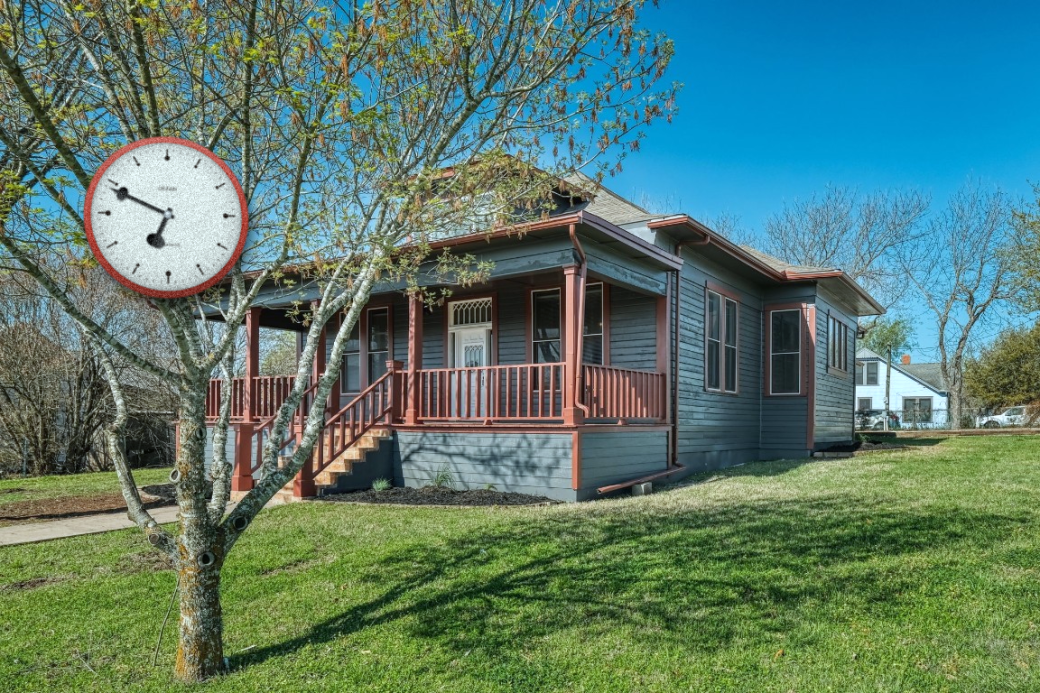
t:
6 h 49 min
